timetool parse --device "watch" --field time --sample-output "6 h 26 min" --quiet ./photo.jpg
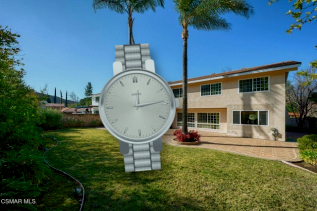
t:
12 h 14 min
